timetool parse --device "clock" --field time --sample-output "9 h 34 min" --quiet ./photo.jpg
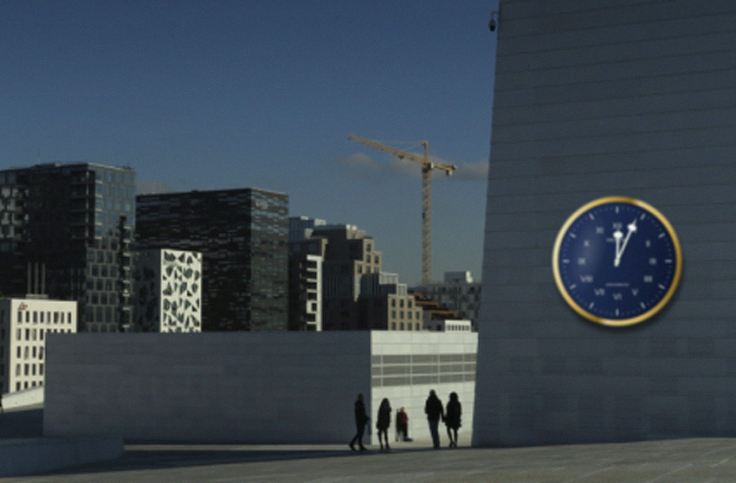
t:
12 h 04 min
